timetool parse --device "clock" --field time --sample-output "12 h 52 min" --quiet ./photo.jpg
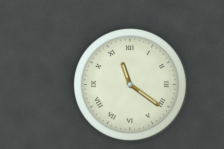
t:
11 h 21 min
